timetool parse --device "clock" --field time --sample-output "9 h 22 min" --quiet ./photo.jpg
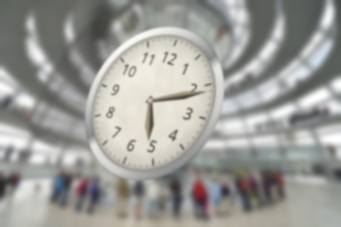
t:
5 h 11 min
